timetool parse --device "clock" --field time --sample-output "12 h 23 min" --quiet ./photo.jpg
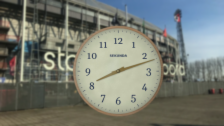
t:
8 h 12 min
